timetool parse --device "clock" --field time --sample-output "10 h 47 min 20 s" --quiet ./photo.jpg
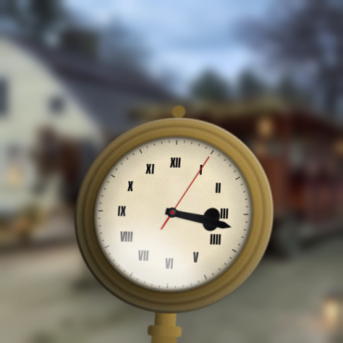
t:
3 h 17 min 05 s
